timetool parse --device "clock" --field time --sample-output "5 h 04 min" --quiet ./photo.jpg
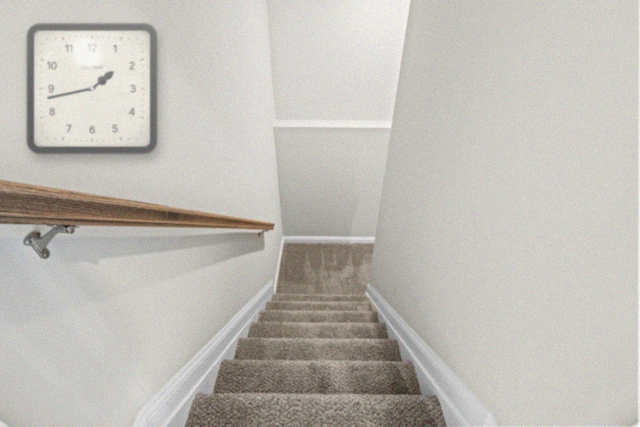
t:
1 h 43 min
